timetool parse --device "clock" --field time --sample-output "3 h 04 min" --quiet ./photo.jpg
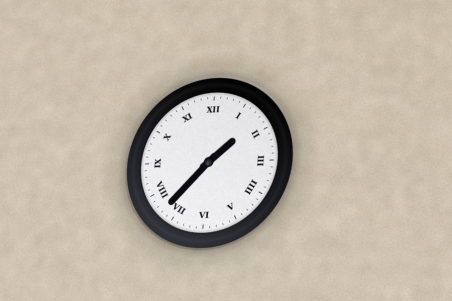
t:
1 h 37 min
